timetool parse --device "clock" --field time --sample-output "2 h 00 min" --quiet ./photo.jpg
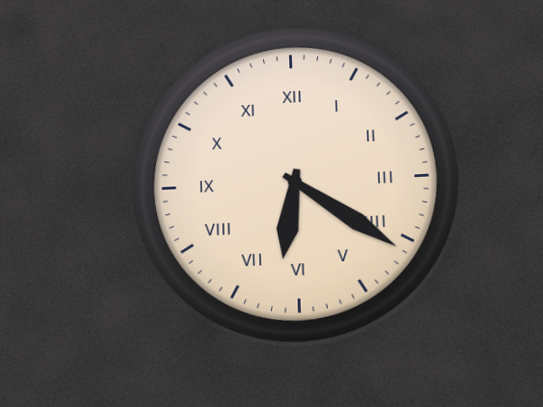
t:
6 h 21 min
